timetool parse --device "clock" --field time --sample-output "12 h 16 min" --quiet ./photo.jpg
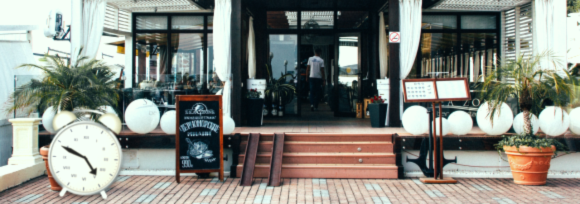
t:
4 h 49 min
